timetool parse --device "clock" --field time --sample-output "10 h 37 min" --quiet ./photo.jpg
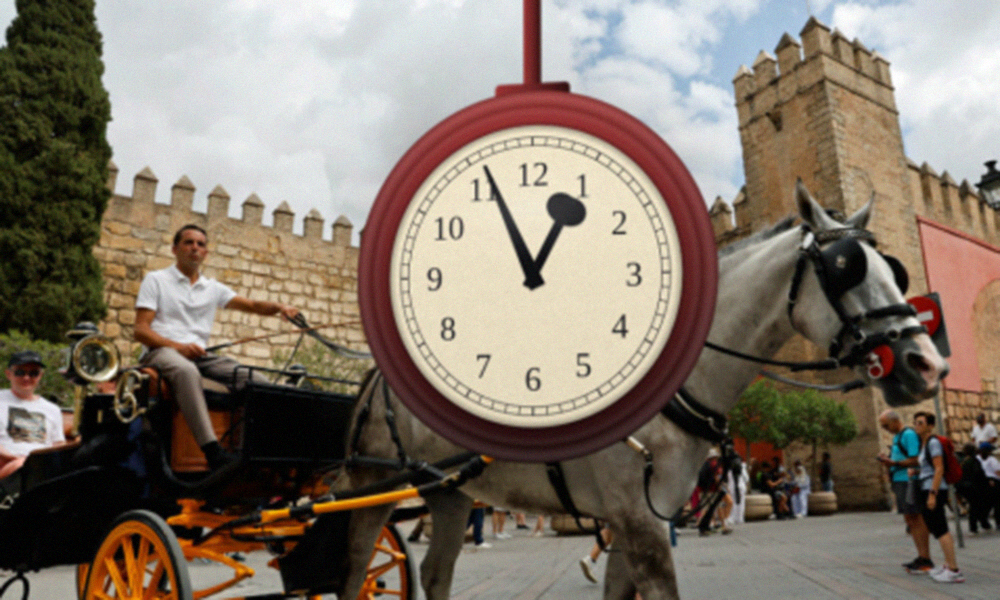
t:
12 h 56 min
